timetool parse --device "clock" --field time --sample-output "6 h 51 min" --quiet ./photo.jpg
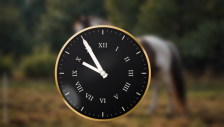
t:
9 h 55 min
